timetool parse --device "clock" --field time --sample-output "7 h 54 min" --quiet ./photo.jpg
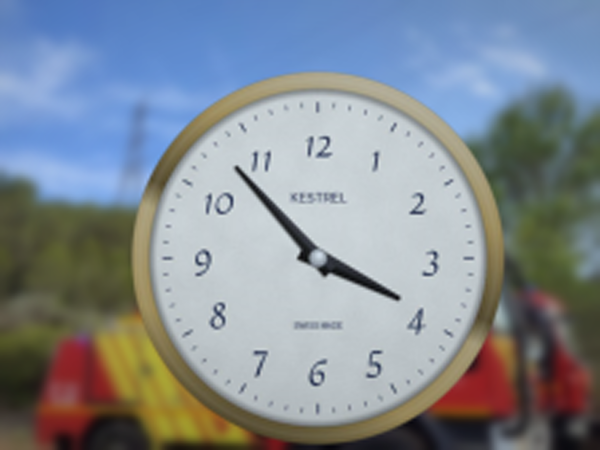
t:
3 h 53 min
